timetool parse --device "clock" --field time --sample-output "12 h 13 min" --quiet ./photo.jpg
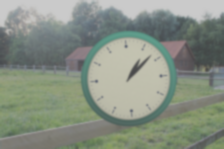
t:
1 h 08 min
